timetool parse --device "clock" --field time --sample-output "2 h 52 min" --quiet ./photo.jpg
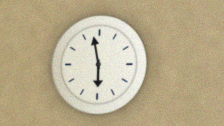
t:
5 h 58 min
